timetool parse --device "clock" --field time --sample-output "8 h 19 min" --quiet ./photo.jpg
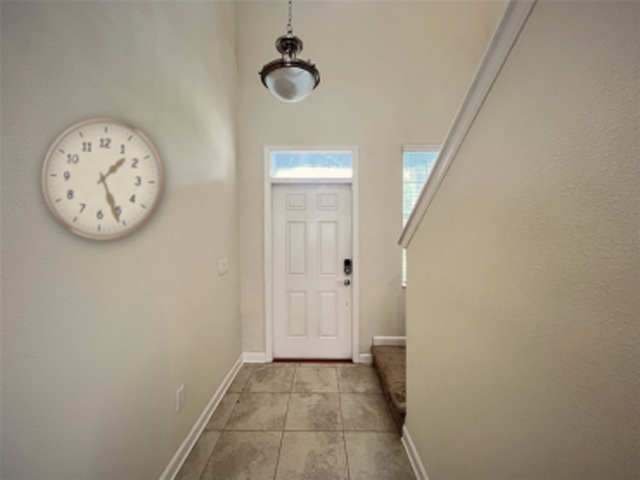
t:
1 h 26 min
